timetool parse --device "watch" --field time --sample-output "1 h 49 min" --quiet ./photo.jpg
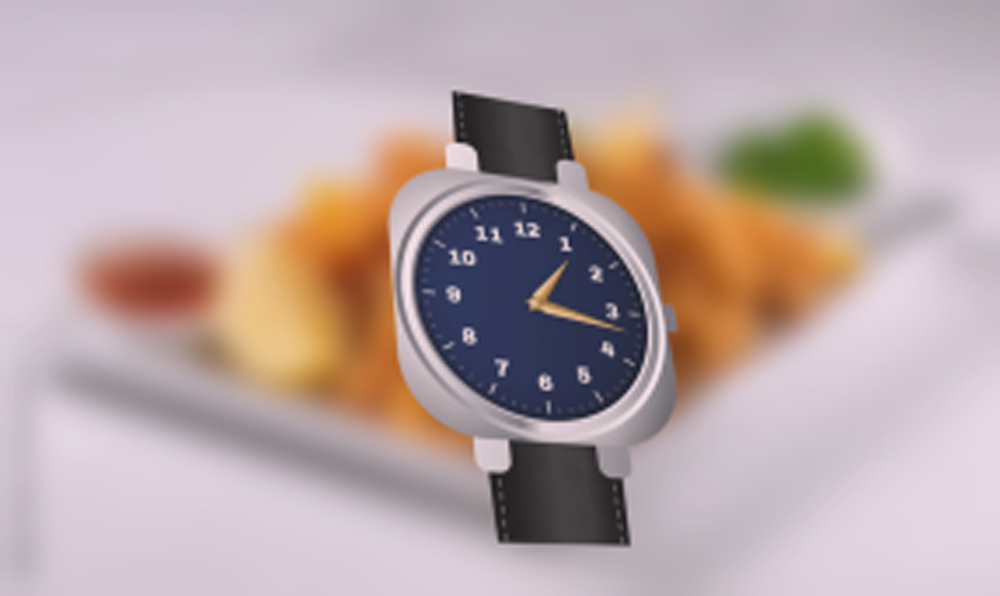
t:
1 h 17 min
